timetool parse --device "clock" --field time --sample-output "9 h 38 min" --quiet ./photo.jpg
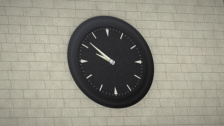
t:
9 h 52 min
